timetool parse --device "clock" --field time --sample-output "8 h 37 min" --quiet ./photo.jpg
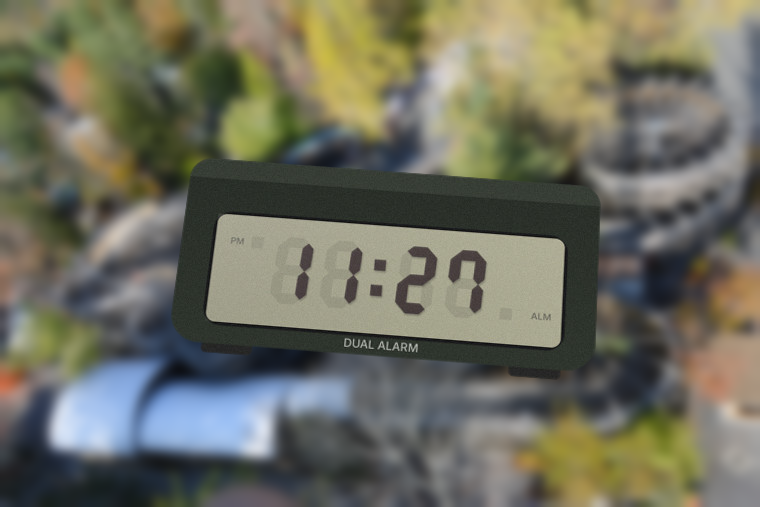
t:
11 h 27 min
